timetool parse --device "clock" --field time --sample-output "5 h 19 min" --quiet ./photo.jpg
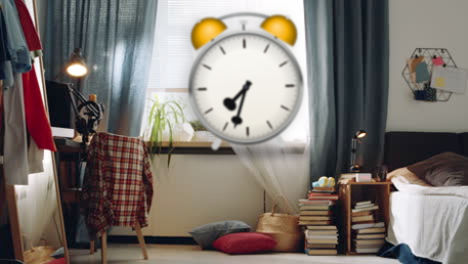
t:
7 h 33 min
